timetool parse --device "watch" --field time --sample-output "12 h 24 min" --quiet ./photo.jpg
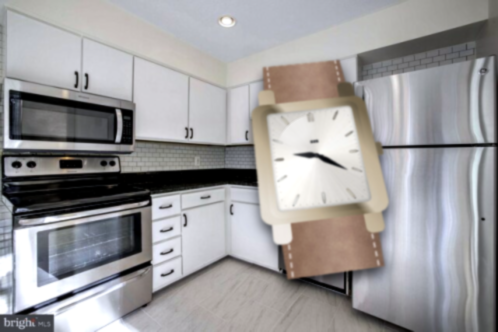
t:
9 h 21 min
